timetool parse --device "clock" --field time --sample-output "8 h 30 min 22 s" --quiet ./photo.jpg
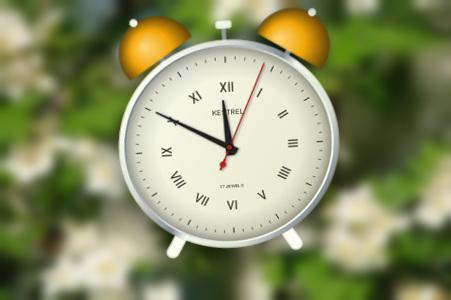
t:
11 h 50 min 04 s
